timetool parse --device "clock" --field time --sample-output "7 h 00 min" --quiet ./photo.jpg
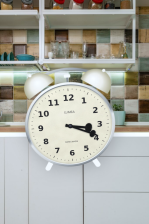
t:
3 h 19 min
